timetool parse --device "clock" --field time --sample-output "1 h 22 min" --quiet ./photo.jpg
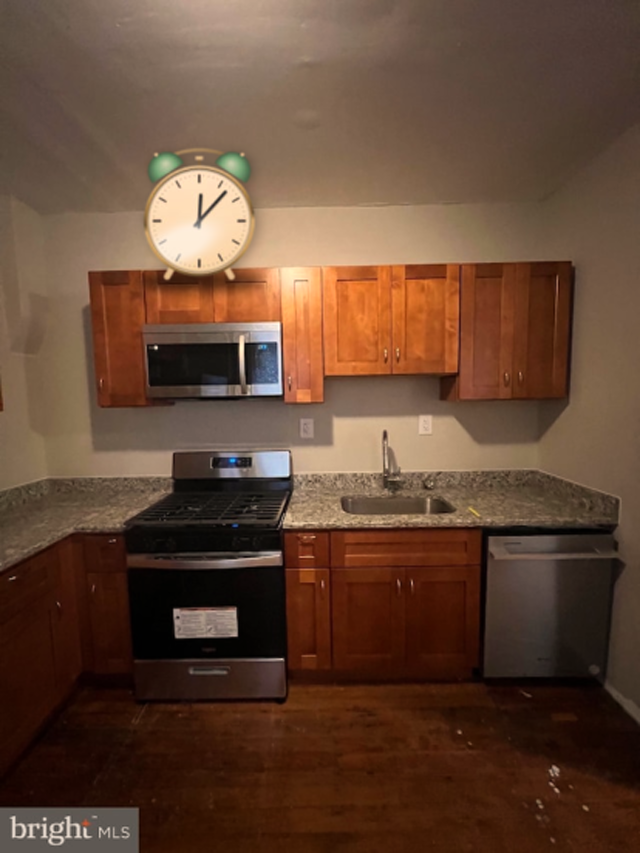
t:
12 h 07 min
